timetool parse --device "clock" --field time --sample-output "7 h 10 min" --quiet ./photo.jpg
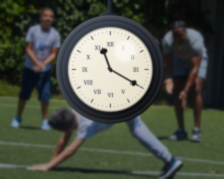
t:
11 h 20 min
